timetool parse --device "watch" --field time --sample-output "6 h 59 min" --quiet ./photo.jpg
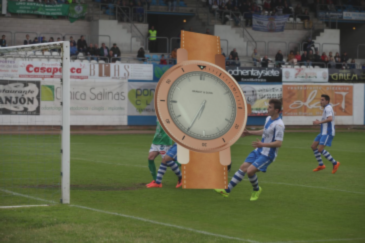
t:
6 h 35 min
